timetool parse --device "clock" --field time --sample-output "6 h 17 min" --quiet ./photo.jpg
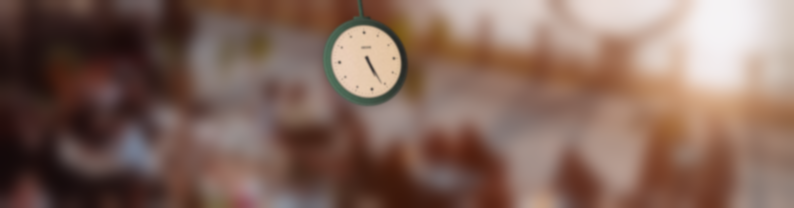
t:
5 h 26 min
